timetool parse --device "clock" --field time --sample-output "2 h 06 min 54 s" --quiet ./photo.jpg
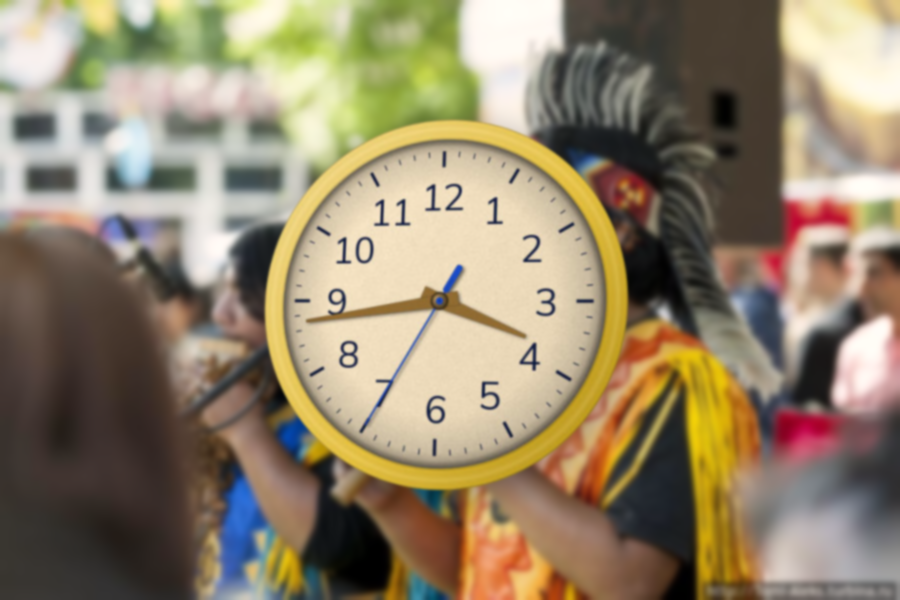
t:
3 h 43 min 35 s
